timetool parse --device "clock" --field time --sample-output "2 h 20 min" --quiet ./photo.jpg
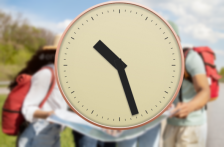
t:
10 h 27 min
